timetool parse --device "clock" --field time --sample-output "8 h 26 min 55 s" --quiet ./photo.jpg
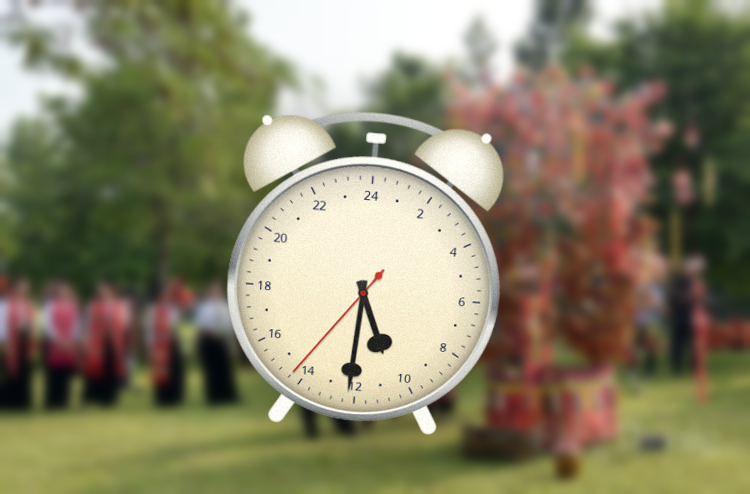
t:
10 h 30 min 36 s
